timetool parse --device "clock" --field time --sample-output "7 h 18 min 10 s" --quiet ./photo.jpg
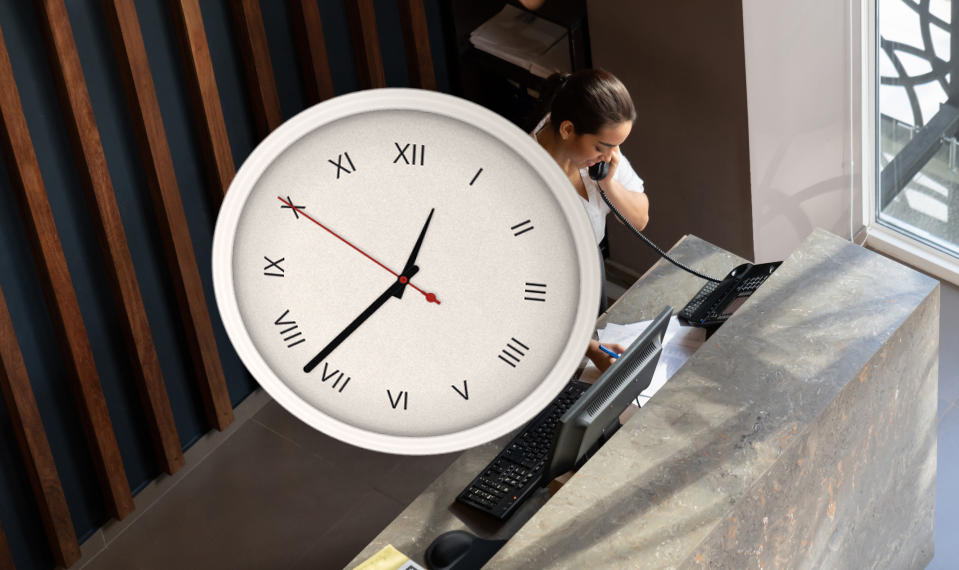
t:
12 h 36 min 50 s
